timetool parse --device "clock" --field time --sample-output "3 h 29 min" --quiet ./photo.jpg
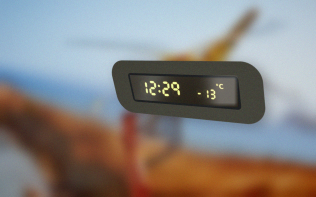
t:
12 h 29 min
